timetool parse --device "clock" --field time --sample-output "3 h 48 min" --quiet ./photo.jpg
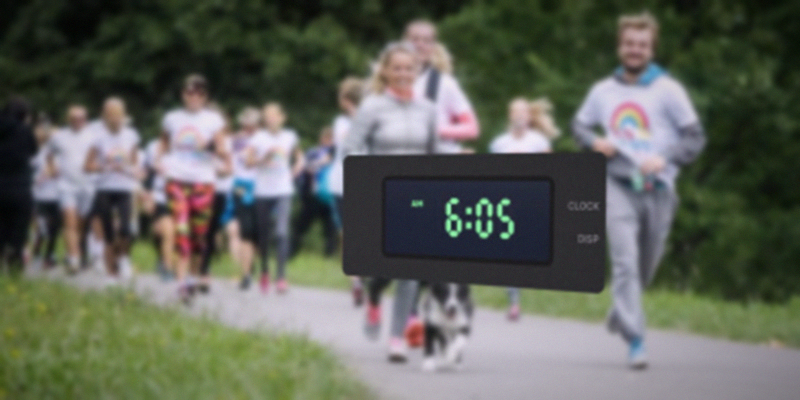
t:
6 h 05 min
